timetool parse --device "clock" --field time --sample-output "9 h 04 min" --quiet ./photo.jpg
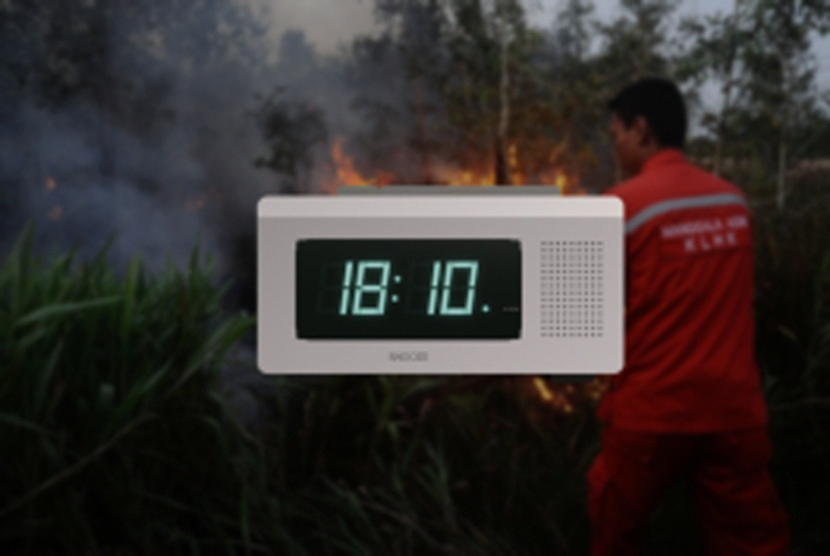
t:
18 h 10 min
